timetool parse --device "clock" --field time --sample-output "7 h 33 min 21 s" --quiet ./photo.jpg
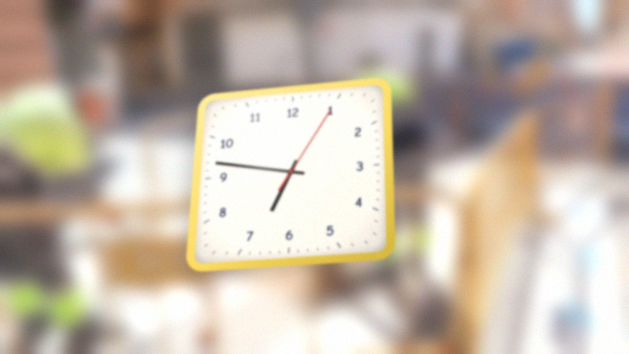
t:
6 h 47 min 05 s
